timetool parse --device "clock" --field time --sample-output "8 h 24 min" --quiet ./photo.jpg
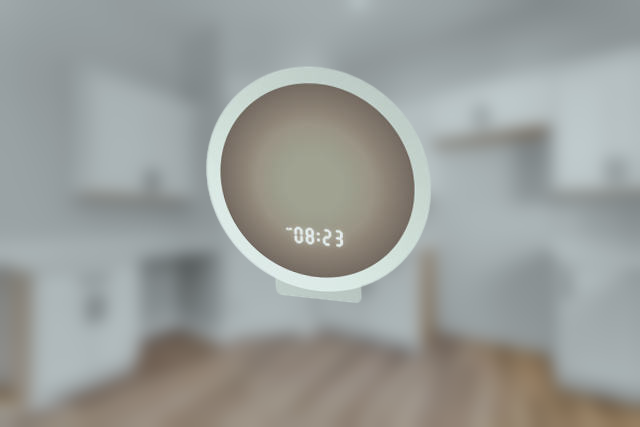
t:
8 h 23 min
